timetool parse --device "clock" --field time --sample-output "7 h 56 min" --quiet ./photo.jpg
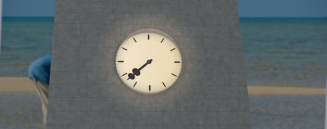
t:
7 h 38 min
